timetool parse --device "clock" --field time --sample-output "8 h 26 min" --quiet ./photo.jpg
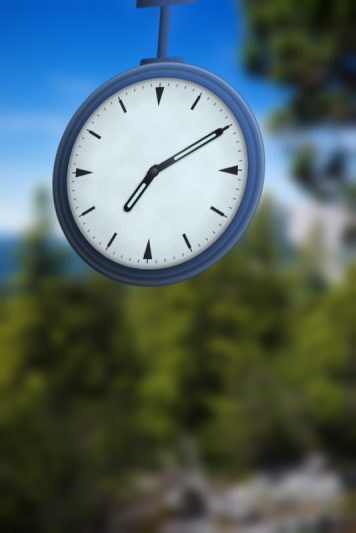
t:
7 h 10 min
